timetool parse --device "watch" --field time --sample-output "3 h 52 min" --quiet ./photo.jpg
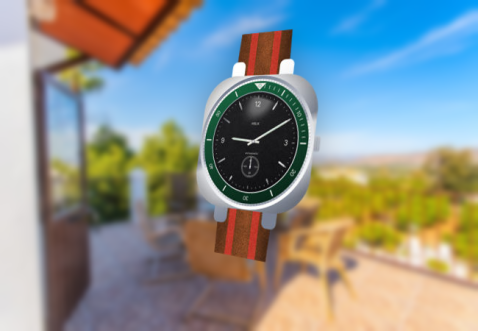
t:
9 h 10 min
